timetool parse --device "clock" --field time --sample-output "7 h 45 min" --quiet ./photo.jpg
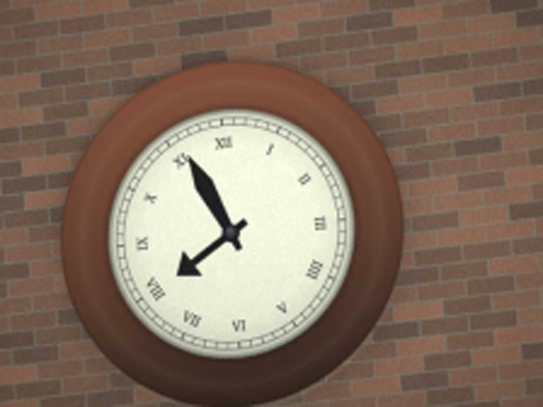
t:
7 h 56 min
